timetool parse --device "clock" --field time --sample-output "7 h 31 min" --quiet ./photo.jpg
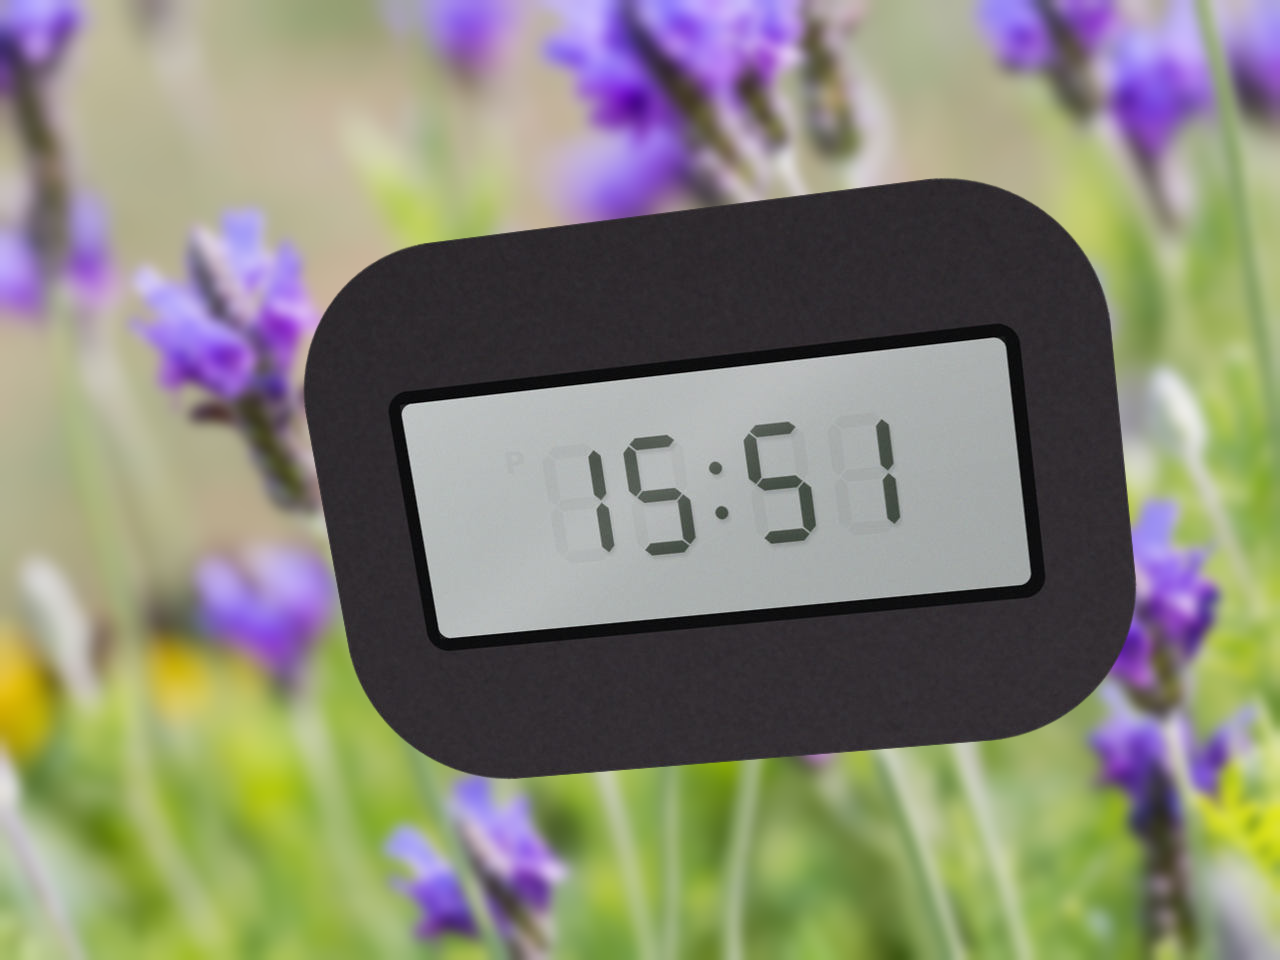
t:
15 h 51 min
